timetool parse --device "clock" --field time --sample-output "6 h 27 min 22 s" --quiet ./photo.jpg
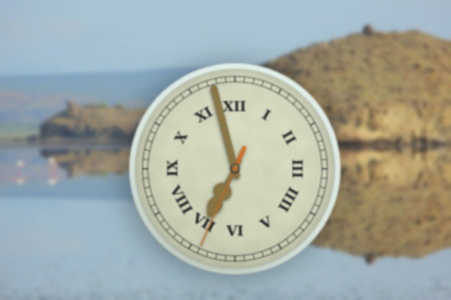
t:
6 h 57 min 34 s
